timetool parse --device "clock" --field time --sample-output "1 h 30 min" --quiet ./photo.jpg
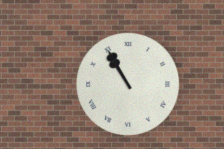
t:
10 h 55 min
